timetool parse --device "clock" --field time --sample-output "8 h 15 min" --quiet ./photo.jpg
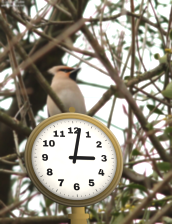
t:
3 h 02 min
